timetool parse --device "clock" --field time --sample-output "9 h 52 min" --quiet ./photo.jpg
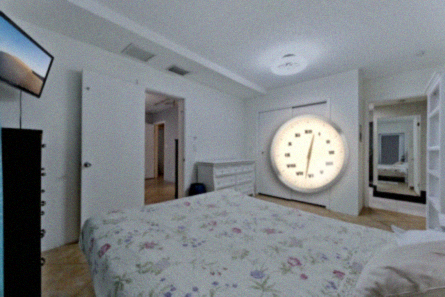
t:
12 h 32 min
